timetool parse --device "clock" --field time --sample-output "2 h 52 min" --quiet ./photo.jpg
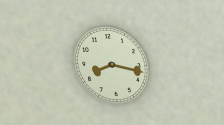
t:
8 h 17 min
